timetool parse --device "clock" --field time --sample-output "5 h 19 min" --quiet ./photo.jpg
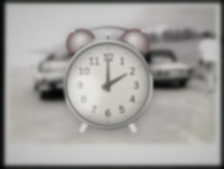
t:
2 h 00 min
